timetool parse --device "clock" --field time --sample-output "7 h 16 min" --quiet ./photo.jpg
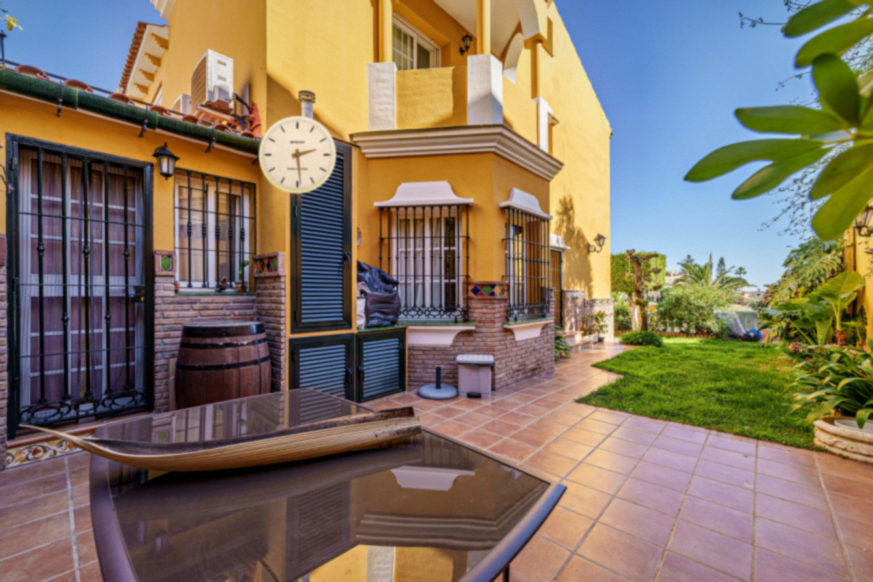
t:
2 h 29 min
